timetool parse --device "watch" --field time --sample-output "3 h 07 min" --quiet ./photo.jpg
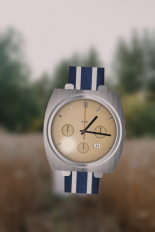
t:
1 h 16 min
